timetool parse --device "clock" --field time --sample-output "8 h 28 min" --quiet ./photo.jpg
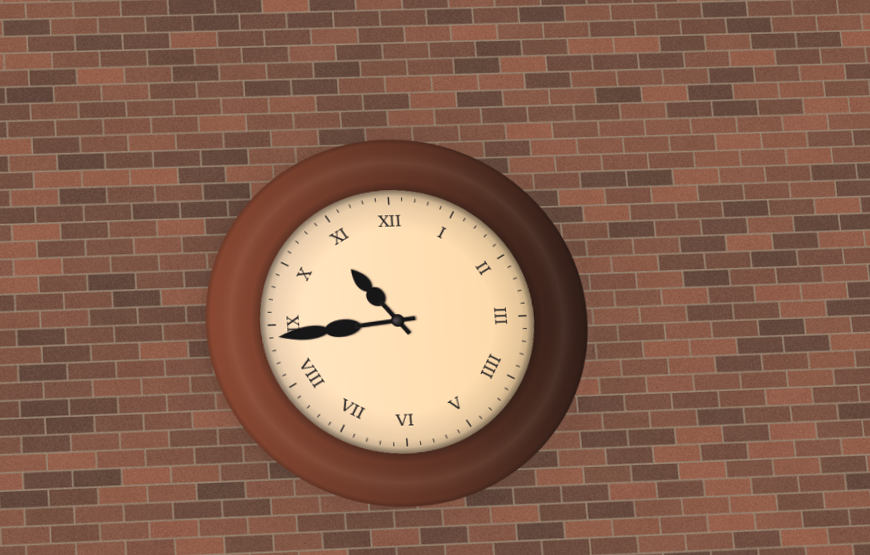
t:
10 h 44 min
